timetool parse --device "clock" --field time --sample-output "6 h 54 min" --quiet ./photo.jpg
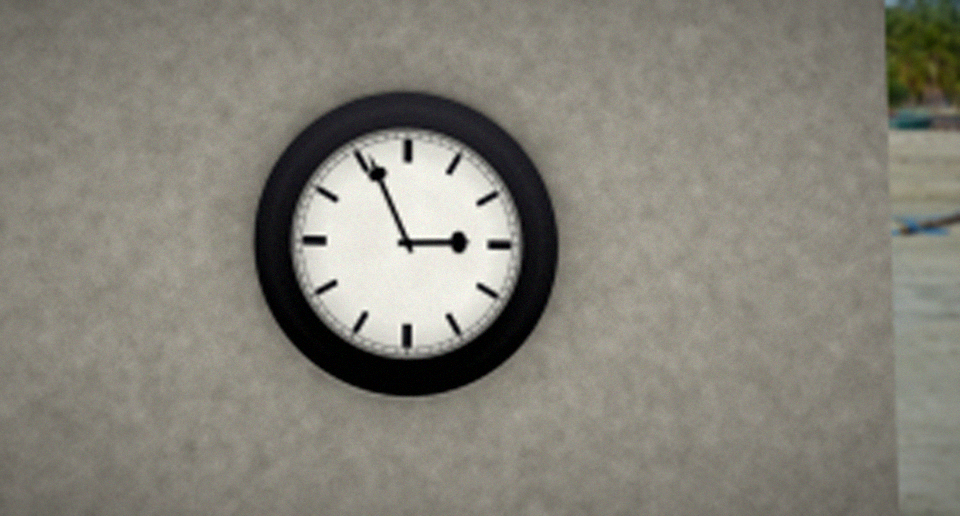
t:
2 h 56 min
